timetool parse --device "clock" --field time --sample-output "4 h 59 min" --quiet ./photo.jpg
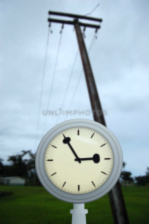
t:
2 h 55 min
